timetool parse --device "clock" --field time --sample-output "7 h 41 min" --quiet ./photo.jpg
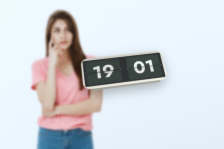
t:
19 h 01 min
